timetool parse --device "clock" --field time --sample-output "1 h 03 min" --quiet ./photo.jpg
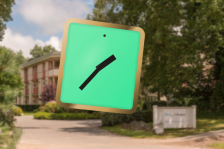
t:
1 h 36 min
